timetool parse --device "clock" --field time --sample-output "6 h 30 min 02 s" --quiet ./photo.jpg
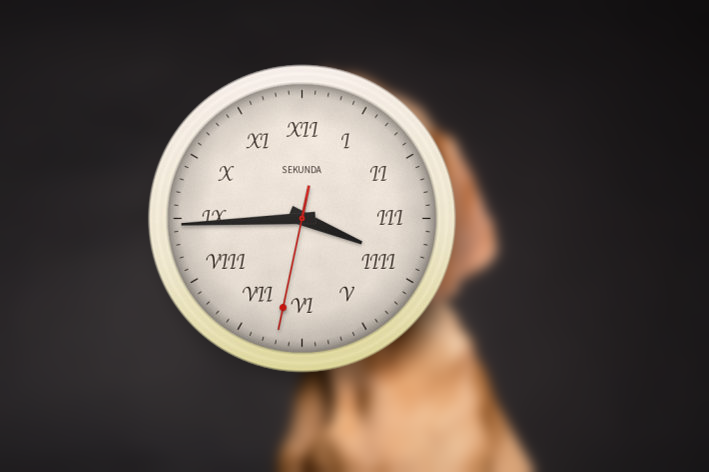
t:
3 h 44 min 32 s
